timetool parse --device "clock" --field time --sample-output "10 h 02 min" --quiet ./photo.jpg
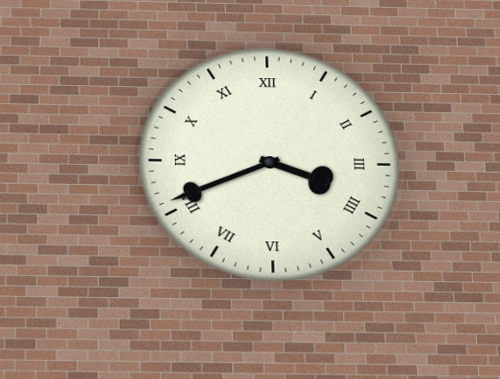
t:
3 h 41 min
